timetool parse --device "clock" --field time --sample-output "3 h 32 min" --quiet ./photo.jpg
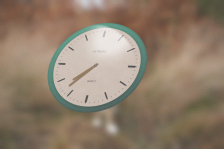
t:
7 h 37 min
